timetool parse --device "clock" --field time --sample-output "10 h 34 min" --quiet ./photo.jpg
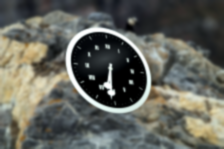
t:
6 h 31 min
